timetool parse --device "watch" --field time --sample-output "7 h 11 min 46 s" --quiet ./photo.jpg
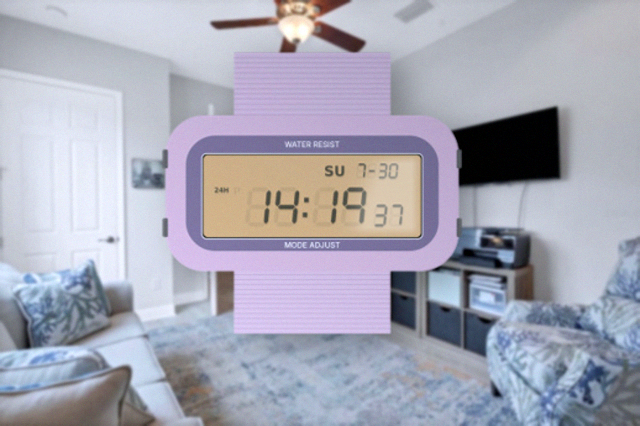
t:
14 h 19 min 37 s
